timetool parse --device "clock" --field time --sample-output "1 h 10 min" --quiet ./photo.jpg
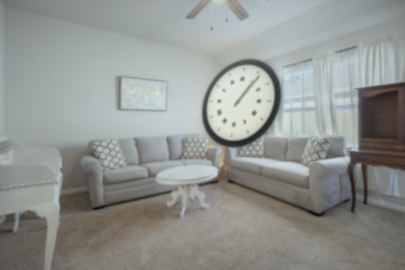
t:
1 h 06 min
